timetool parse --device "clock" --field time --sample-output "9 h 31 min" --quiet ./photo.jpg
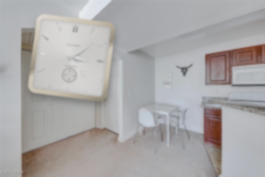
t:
3 h 08 min
